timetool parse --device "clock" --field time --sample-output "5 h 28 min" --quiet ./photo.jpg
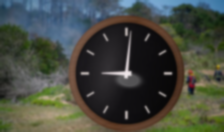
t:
9 h 01 min
